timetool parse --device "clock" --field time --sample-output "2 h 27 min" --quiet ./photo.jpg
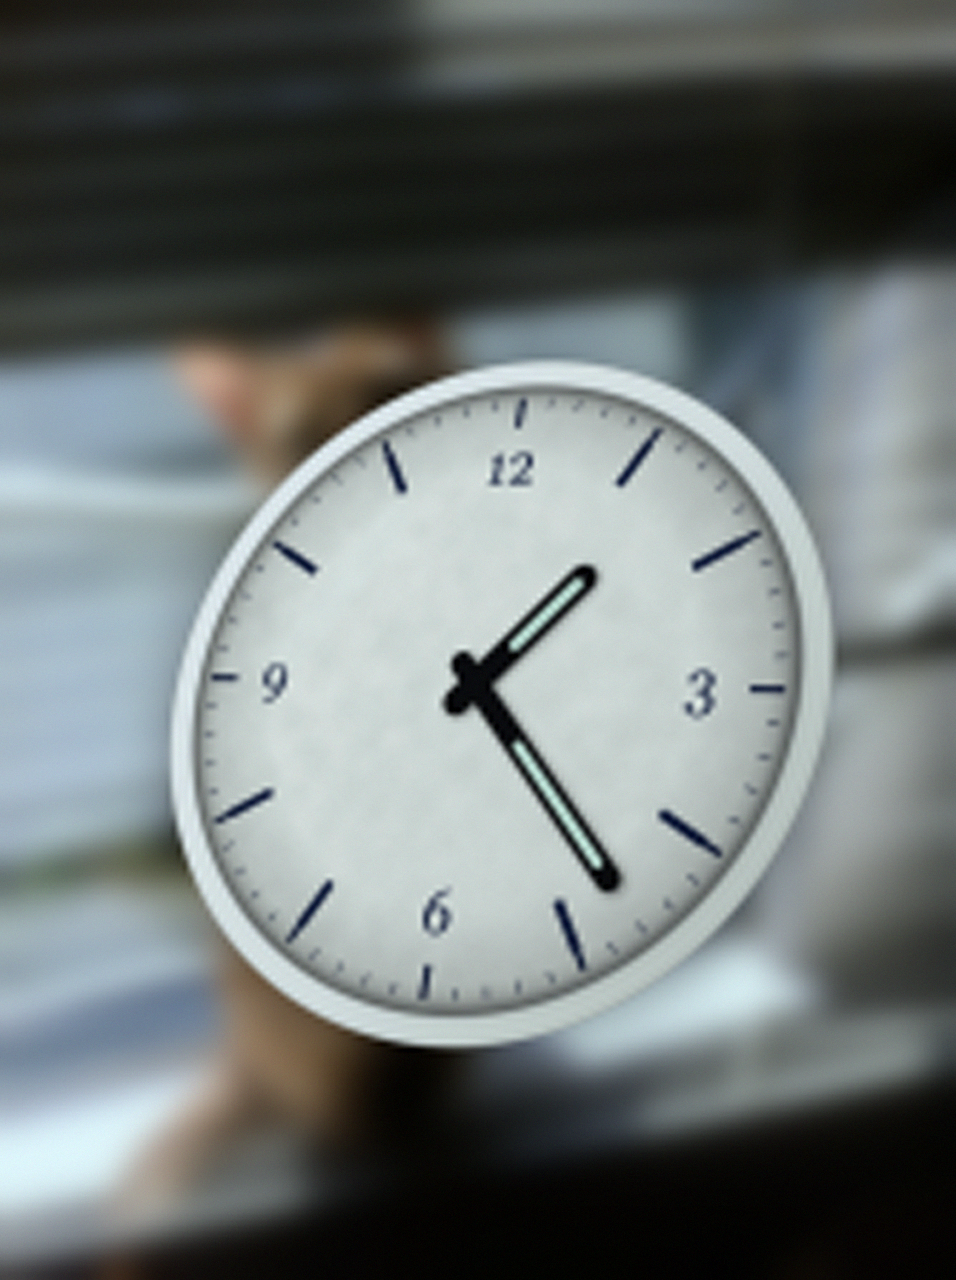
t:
1 h 23 min
